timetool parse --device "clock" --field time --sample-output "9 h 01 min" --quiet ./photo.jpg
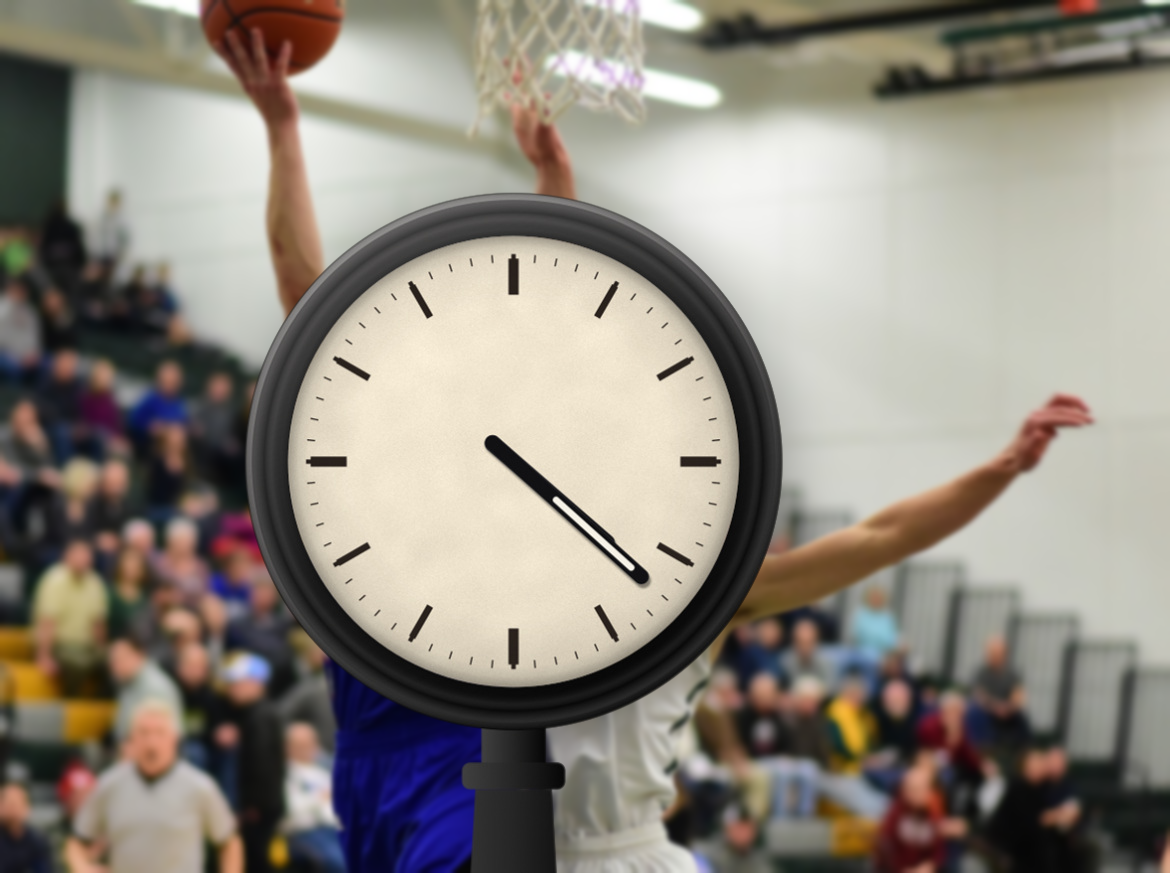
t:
4 h 22 min
